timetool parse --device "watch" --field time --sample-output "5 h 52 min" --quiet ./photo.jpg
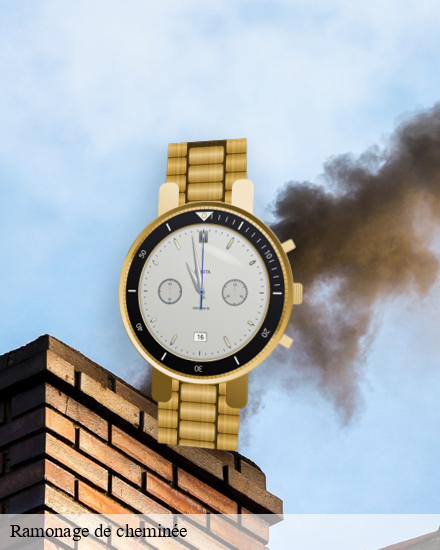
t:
10 h 58 min
